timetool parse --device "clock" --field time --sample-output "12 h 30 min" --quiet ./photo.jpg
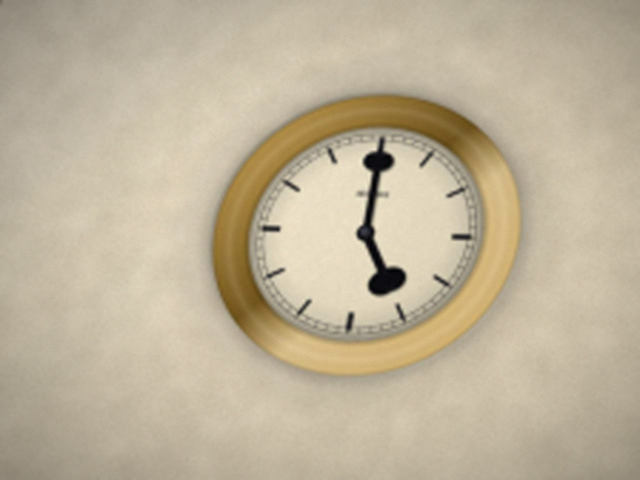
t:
5 h 00 min
